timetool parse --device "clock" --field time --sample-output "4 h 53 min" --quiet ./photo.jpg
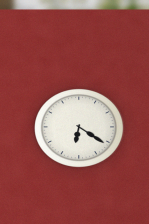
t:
6 h 21 min
